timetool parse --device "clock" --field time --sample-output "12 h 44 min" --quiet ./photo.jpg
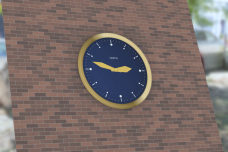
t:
2 h 48 min
